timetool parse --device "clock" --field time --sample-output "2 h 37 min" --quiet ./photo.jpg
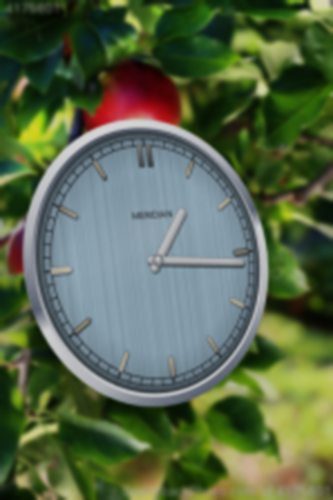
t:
1 h 16 min
